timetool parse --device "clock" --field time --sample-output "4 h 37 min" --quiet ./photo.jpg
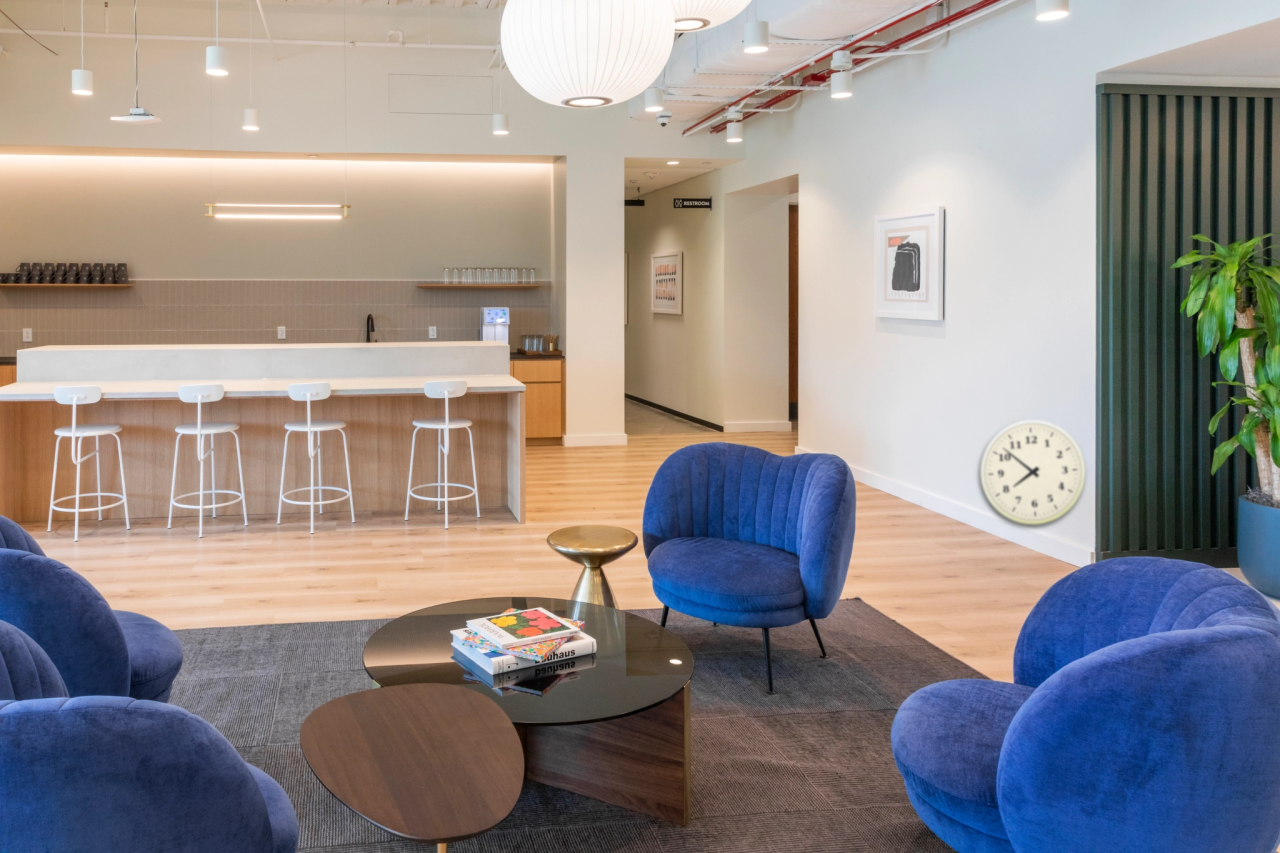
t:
7 h 52 min
